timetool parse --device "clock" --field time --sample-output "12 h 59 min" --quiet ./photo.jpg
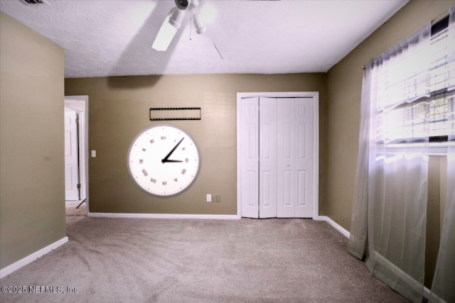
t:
3 h 07 min
